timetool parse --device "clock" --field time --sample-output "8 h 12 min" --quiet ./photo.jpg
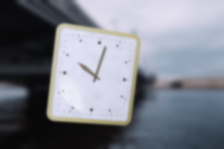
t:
10 h 02 min
